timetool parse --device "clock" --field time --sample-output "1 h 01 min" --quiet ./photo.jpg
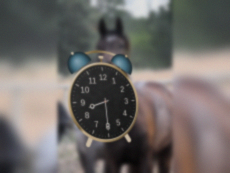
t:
8 h 30 min
